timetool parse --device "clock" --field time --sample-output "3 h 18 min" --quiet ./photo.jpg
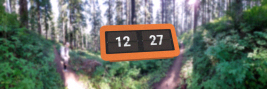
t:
12 h 27 min
